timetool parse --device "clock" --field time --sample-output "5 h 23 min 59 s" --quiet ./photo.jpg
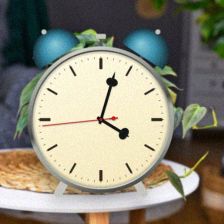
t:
4 h 02 min 44 s
